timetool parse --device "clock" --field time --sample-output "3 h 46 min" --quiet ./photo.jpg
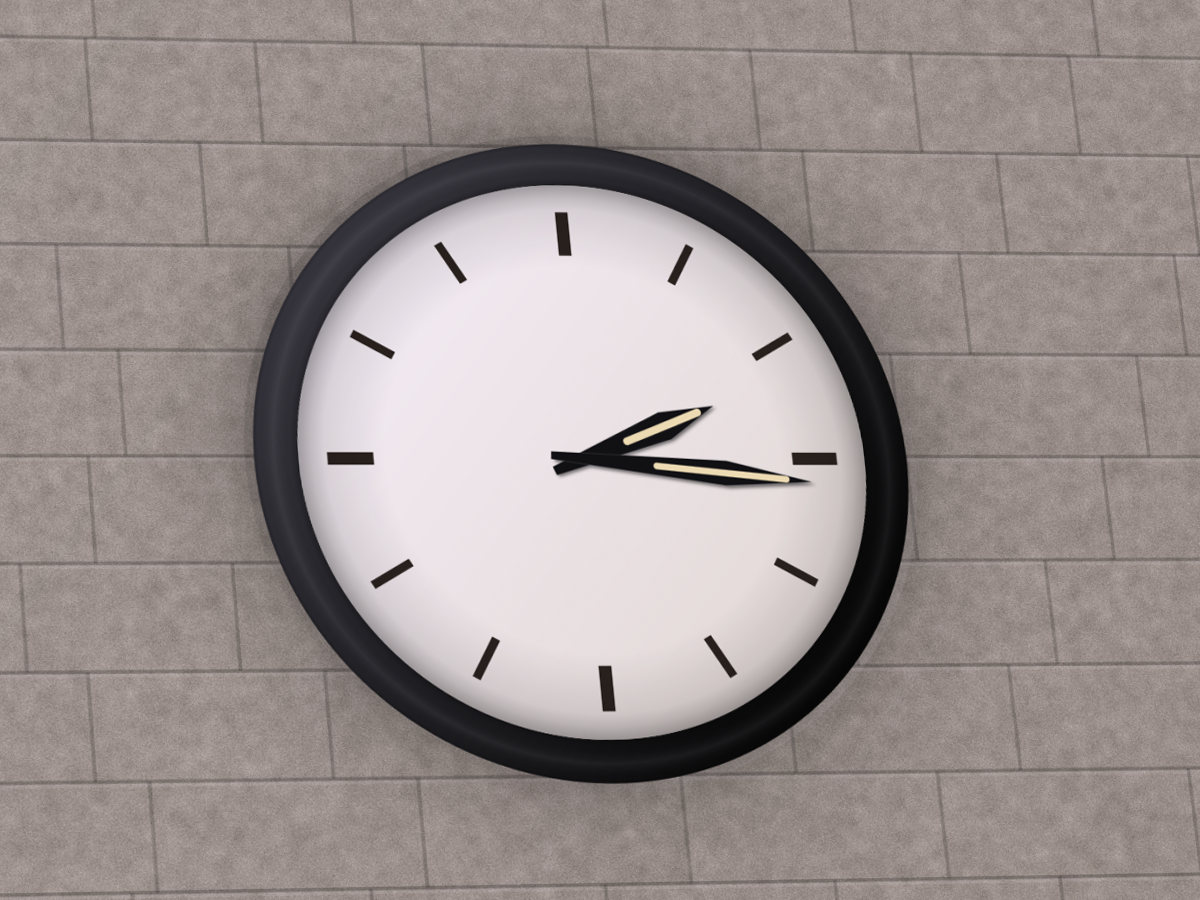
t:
2 h 16 min
